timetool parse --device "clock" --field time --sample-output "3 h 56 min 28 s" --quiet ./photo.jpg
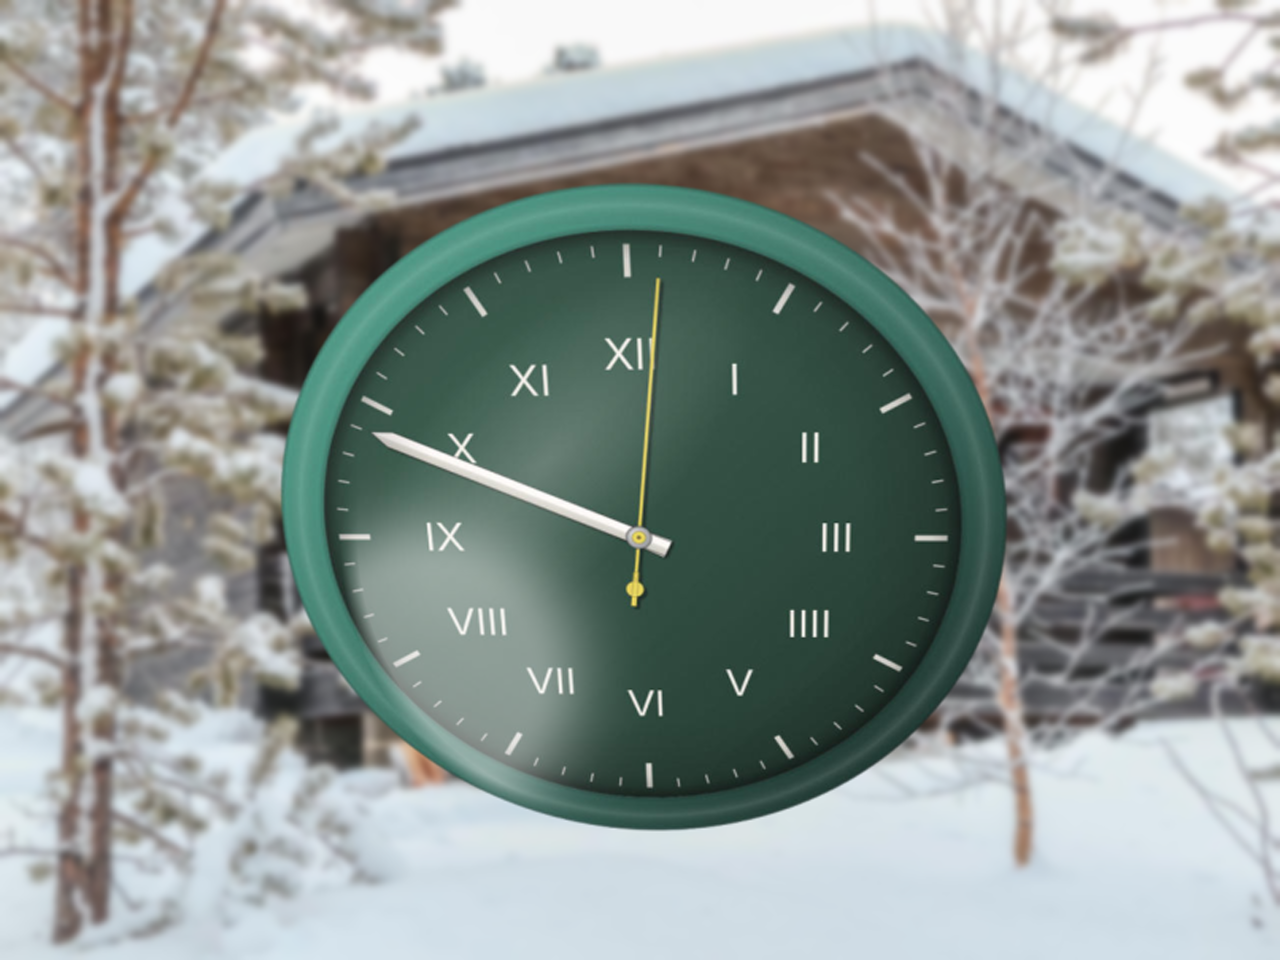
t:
9 h 49 min 01 s
